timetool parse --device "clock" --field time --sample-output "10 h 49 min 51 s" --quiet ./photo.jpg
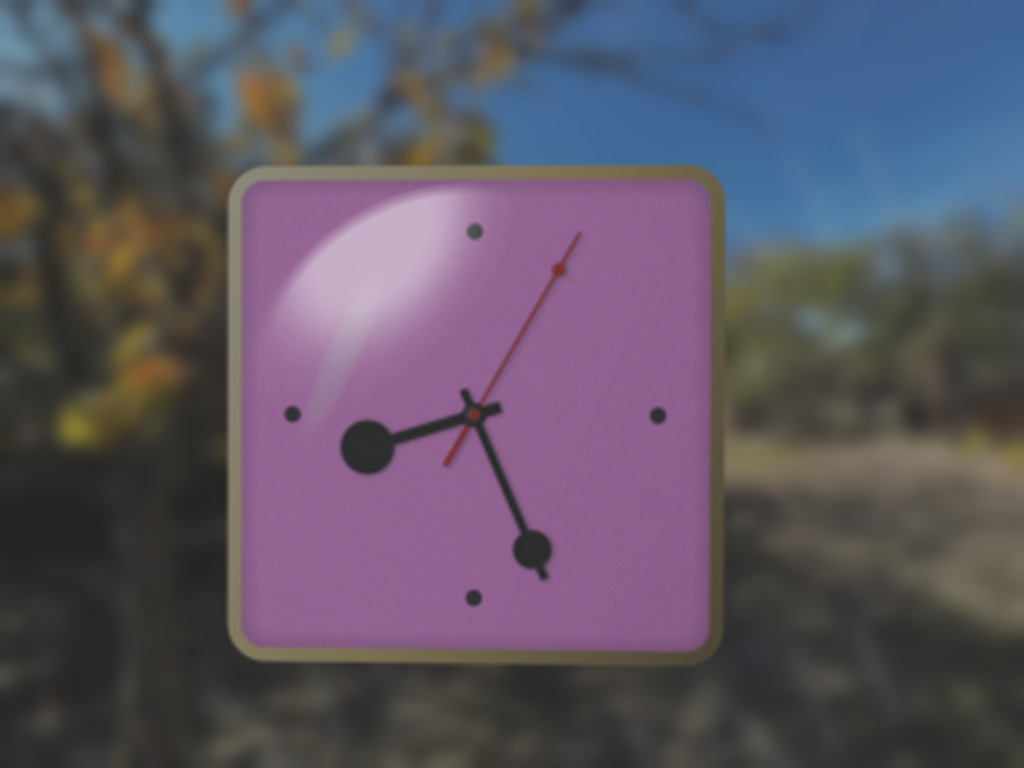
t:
8 h 26 min 05 s
